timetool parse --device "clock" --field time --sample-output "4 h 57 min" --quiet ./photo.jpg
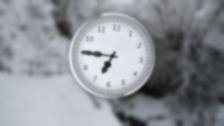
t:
6 h 45 min
